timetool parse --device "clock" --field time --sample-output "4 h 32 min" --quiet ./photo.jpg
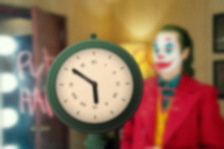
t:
5 h 51 min
